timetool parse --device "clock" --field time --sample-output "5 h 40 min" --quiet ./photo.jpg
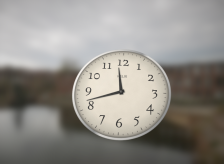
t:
11 h 42 min
